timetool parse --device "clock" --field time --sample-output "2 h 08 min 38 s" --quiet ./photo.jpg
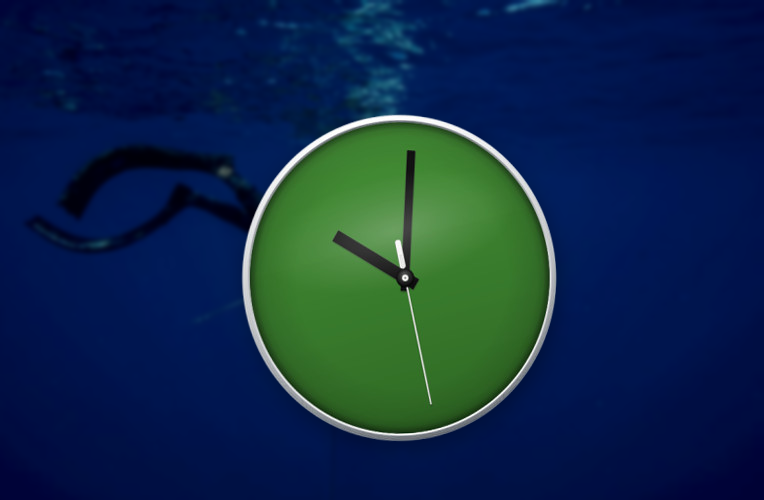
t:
10 h 00 min 28 s
